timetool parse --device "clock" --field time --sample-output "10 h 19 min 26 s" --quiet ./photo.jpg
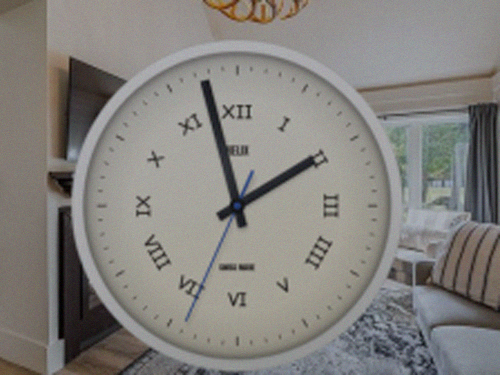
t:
1 h 57 min 34 s
